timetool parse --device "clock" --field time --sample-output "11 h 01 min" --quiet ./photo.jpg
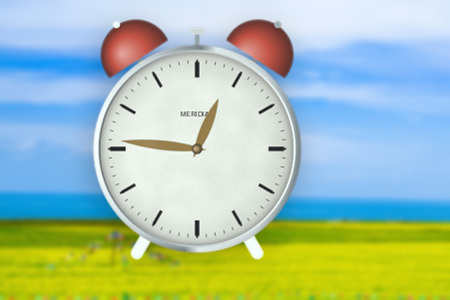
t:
12 h 46 min
